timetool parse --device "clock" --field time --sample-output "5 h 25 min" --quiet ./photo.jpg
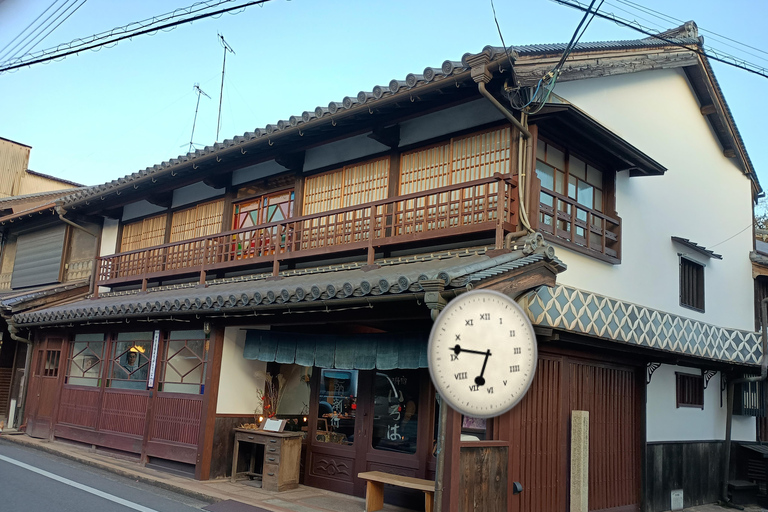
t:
6 h 47 min
